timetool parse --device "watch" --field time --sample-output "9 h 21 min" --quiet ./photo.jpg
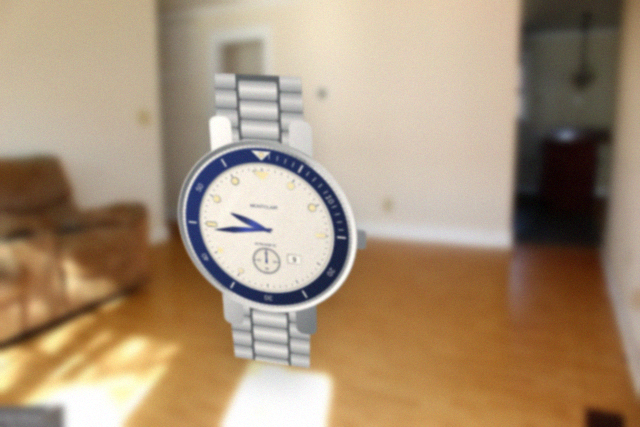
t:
9 h 44 min
